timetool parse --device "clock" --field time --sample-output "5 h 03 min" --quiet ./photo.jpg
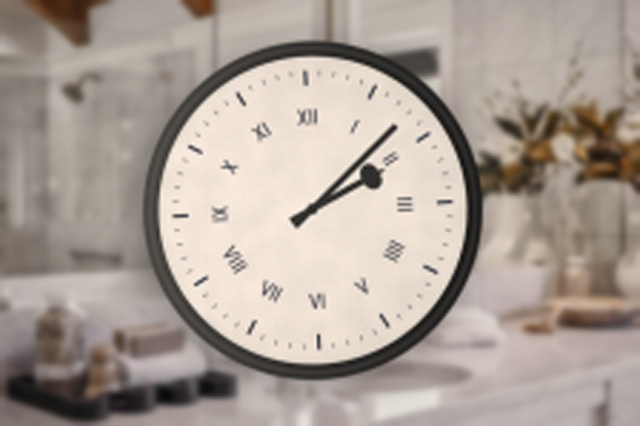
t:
2 h 08 min
